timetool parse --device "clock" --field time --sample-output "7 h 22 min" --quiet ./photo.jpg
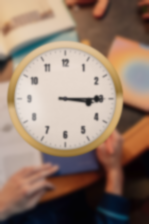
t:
3 h 15 min
